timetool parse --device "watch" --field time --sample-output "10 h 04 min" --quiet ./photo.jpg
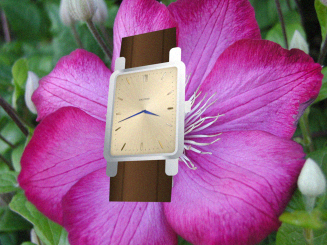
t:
3 h 42 min
